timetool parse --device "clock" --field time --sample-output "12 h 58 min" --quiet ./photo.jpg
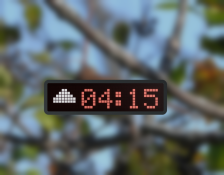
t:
4 h 15 min
